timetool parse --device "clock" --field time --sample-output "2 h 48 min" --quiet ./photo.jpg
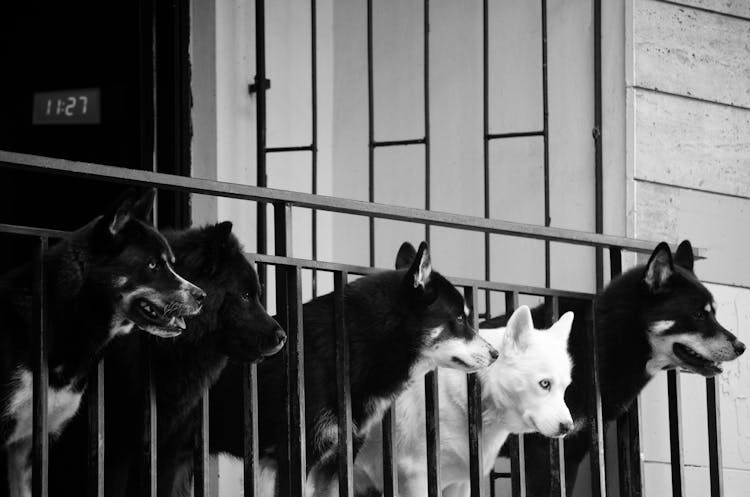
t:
11 h 27 min
